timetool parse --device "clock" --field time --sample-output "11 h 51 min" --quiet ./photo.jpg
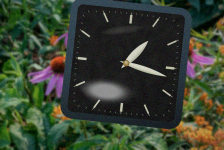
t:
1 h 17 min
